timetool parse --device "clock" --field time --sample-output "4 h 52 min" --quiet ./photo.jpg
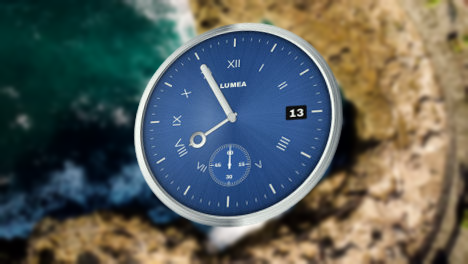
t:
7 h 55 min
